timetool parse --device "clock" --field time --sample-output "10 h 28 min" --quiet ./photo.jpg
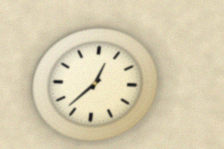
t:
12 h 37 min
